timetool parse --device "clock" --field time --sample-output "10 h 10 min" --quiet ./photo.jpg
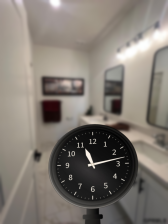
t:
11 h 13 min
